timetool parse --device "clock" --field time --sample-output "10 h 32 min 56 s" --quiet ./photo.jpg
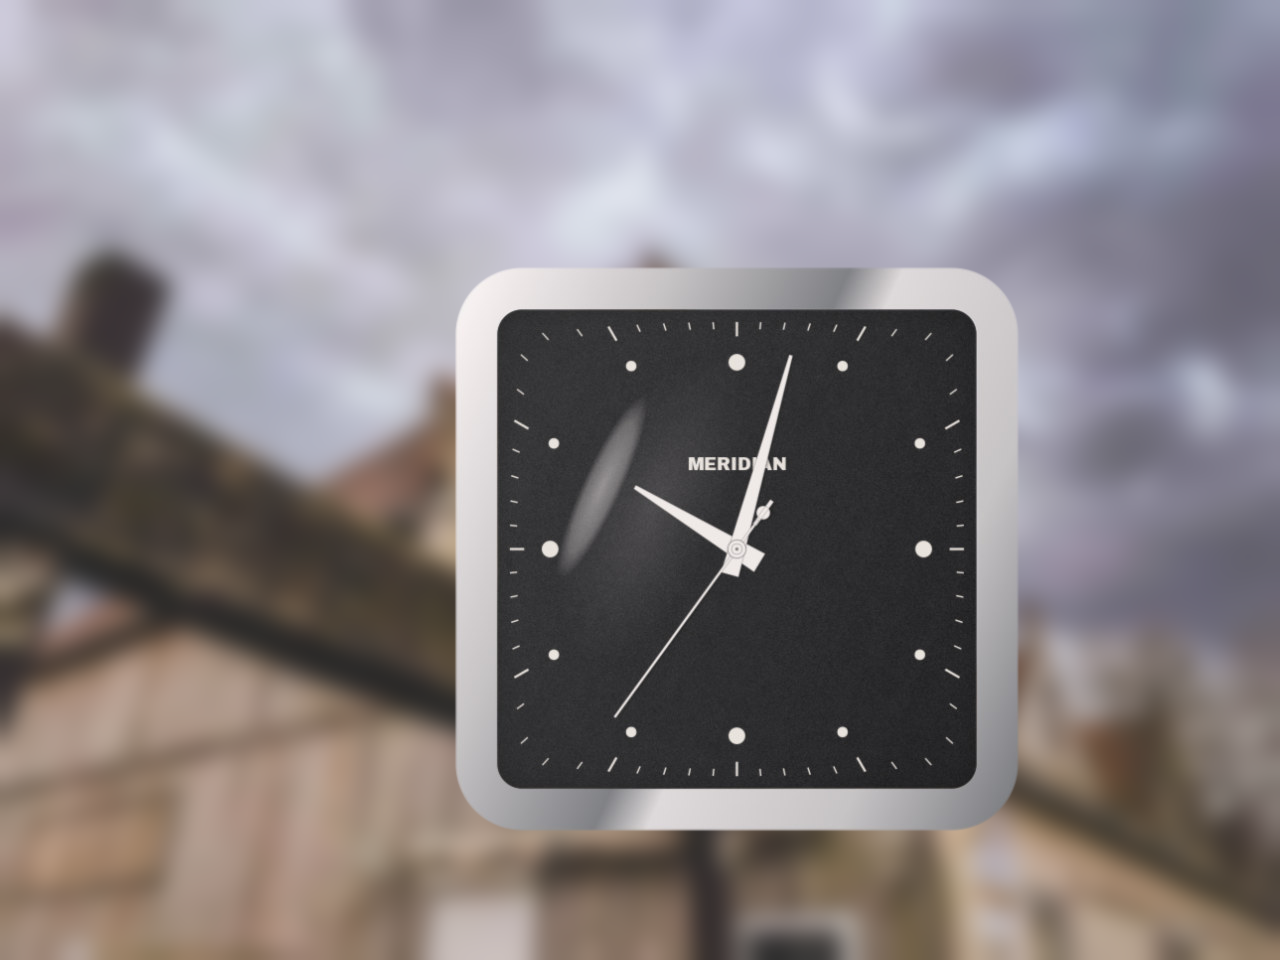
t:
10 h 02 min 36 s
